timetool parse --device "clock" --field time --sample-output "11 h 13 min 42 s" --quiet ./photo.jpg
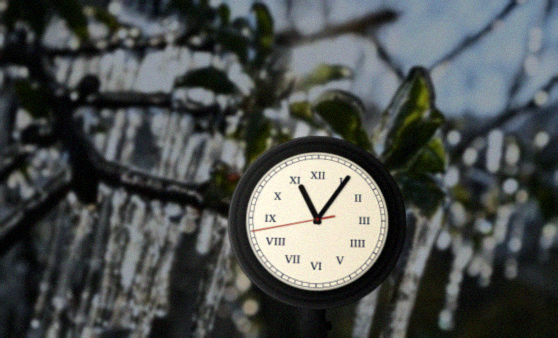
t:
11 h 05 min 43 s
